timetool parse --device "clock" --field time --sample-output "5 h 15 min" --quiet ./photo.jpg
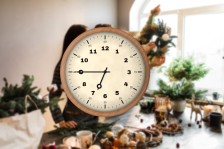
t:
6 h 45 min
